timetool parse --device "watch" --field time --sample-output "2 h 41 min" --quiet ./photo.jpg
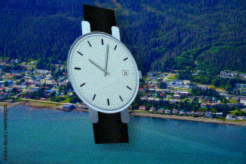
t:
10 h 02 min
